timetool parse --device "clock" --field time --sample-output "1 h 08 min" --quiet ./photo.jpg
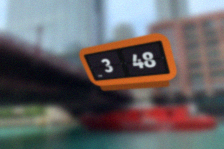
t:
3 h 48 min
